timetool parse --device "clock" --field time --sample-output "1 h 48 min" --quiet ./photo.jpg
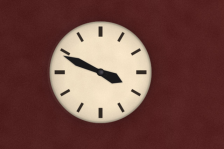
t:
3 h 49 min
